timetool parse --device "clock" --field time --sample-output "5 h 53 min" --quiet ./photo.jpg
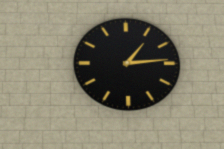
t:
1 h 14 min
